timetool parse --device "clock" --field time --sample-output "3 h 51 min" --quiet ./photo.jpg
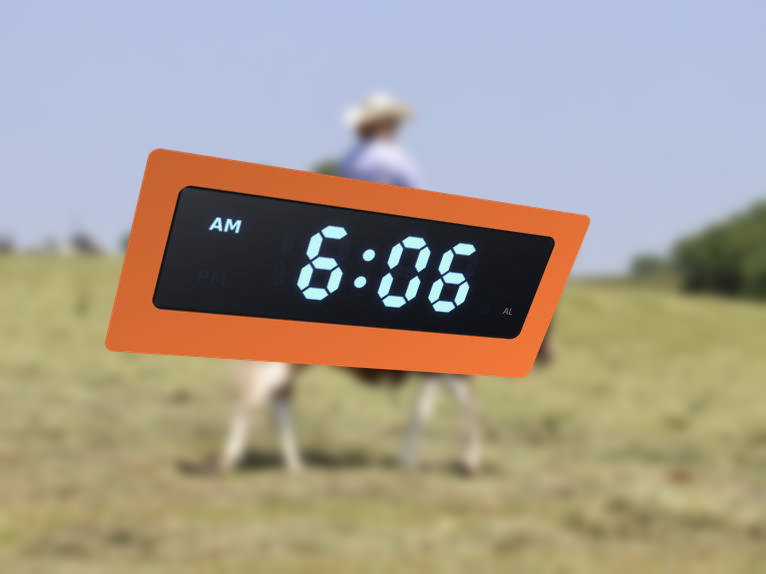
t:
6 h 06 min
